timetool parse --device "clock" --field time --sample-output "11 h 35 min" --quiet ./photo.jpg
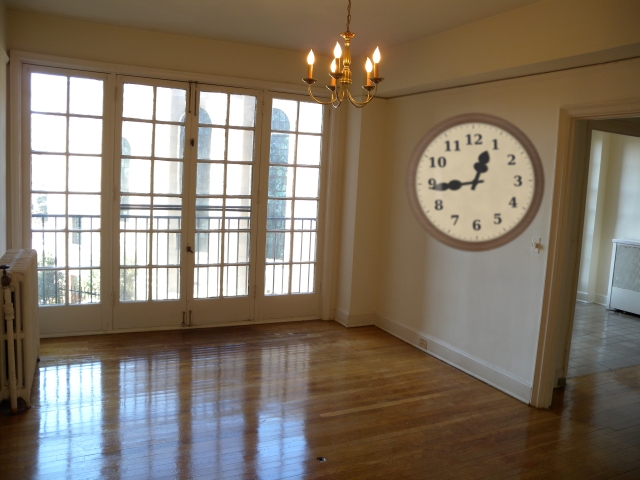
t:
12 h 44 min
